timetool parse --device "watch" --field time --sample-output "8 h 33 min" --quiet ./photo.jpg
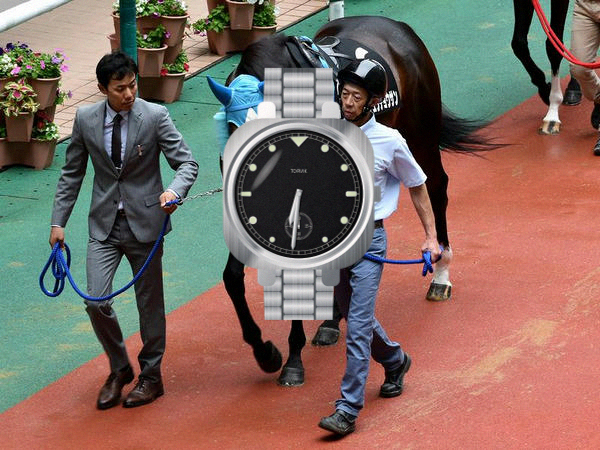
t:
6 h 31 min
